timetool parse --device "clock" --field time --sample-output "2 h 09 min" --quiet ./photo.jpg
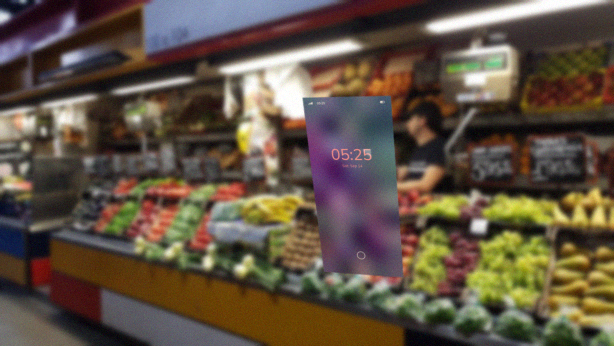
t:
5 h 25 min
